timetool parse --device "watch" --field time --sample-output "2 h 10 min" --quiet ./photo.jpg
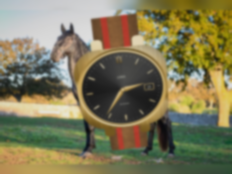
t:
2 h 36 min
